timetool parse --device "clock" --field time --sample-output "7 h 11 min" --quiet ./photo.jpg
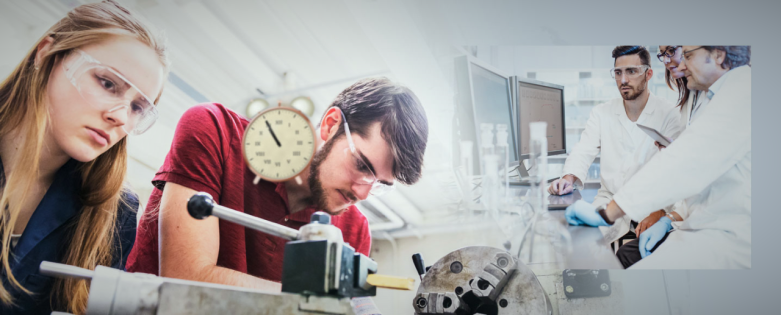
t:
10 h 55 min
